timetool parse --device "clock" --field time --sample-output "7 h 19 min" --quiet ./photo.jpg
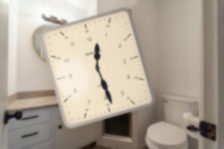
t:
12 h 29 min
